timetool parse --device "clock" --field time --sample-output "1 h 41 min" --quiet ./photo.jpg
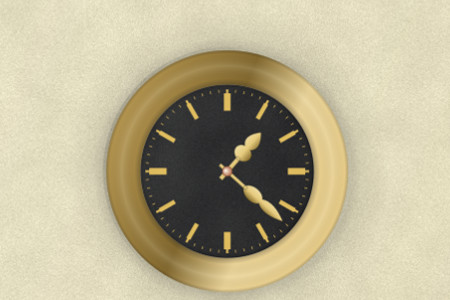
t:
1 h 22 min
